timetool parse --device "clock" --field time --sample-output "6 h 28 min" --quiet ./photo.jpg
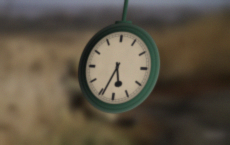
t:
5 h 34 min
